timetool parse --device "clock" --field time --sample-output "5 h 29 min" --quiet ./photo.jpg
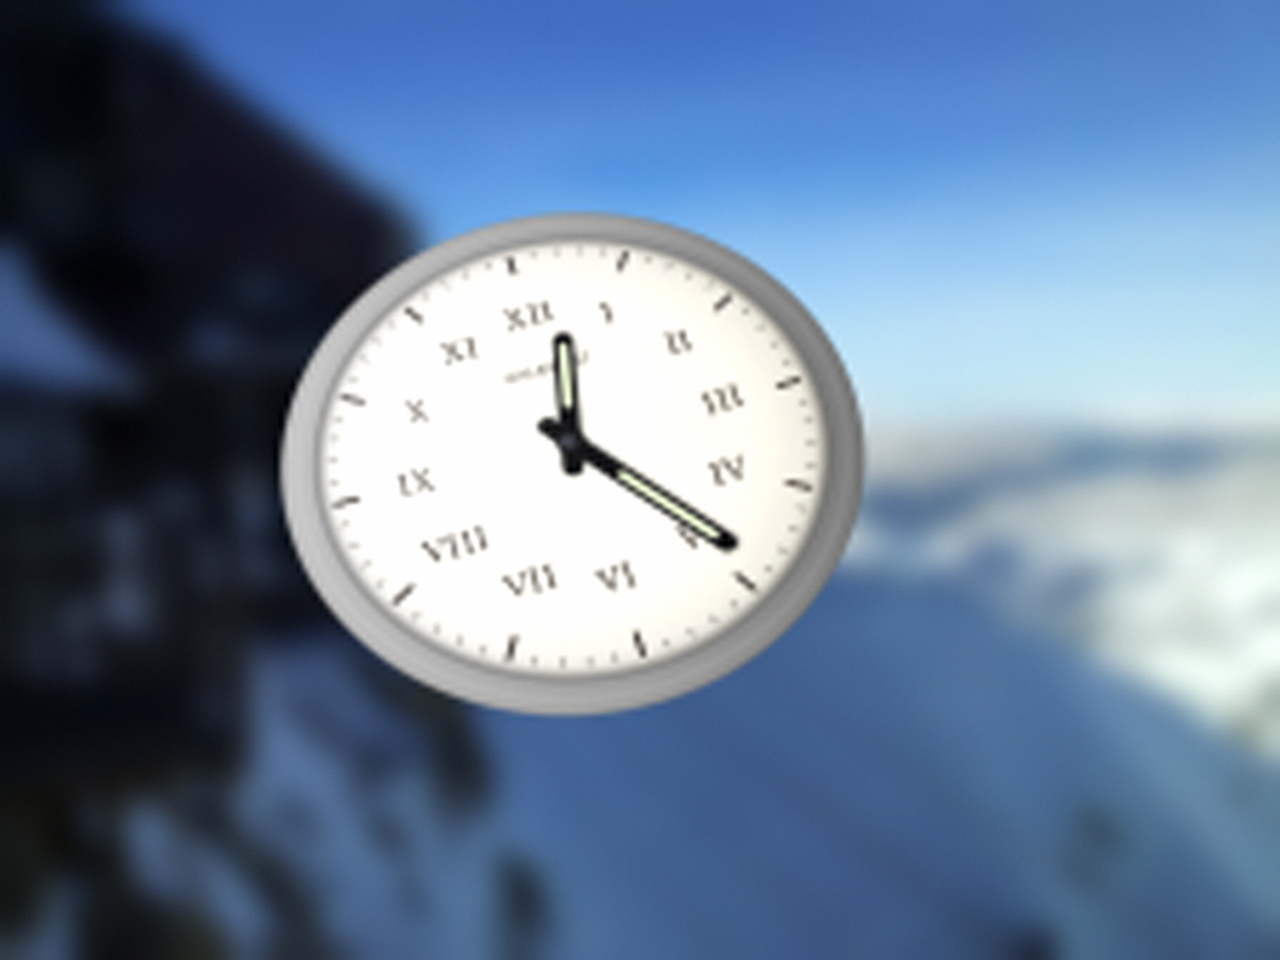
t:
12 h 24 min
